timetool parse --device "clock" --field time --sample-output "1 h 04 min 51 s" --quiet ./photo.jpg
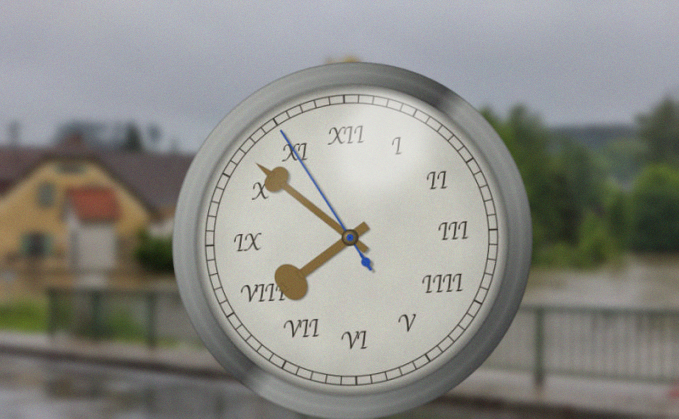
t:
7 h 51 min 55 s
